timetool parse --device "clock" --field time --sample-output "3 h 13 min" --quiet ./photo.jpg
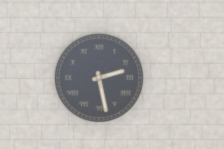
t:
2 h 28 min
